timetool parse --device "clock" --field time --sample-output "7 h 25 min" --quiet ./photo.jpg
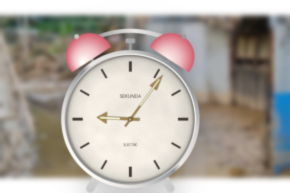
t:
9 h 06 min
